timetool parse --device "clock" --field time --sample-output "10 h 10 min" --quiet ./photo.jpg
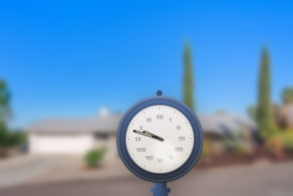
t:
9 h 48 min
